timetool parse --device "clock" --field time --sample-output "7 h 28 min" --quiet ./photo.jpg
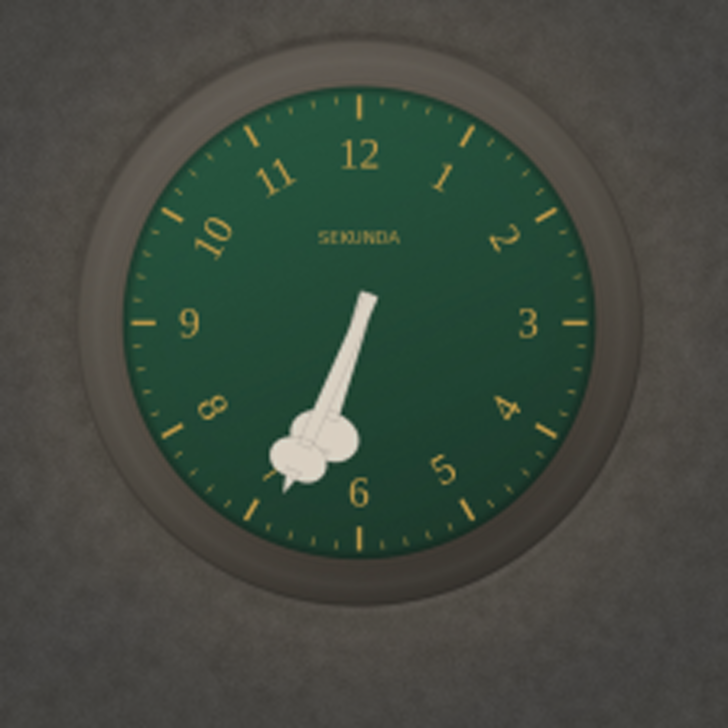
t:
6 h 34 min
